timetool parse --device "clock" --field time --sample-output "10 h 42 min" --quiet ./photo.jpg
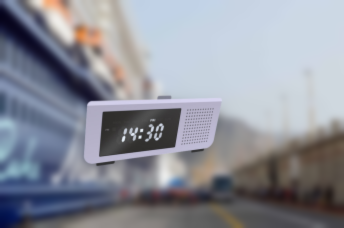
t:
14 h 30 min
